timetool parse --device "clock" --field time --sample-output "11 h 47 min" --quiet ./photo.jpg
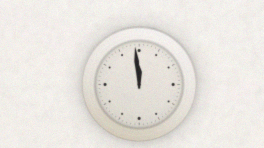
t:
11 h 59 min
